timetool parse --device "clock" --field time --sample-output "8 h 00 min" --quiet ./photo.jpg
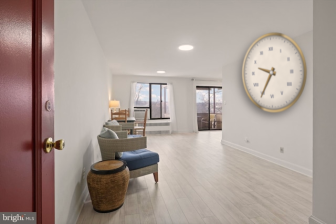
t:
9 h 35 min
